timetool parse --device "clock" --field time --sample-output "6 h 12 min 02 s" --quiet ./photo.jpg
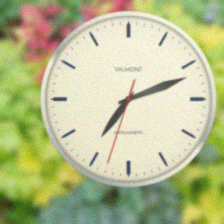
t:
7 h 11 min 33 s
